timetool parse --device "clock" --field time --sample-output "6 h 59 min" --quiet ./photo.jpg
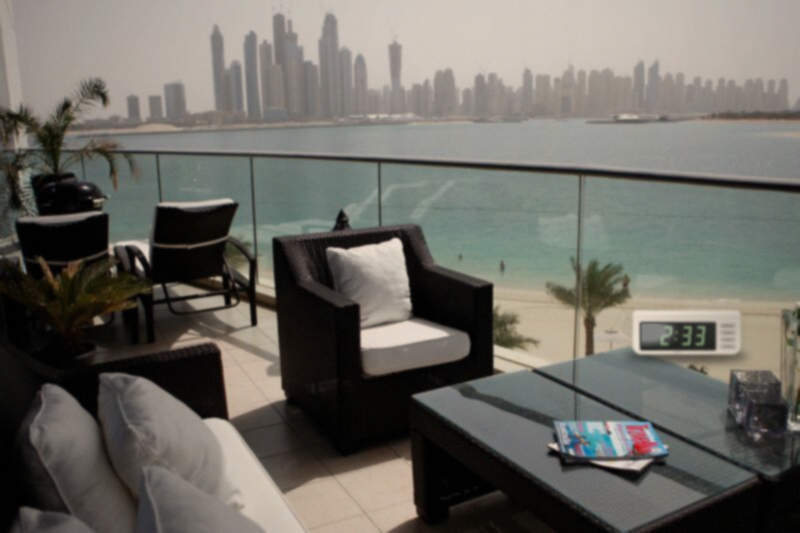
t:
2 h 33 min
